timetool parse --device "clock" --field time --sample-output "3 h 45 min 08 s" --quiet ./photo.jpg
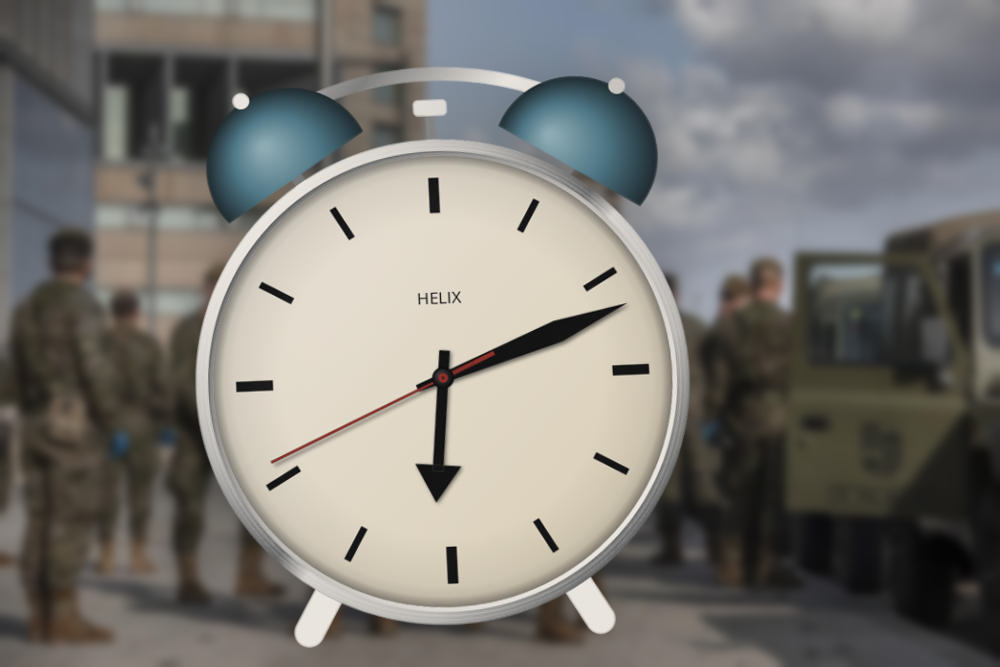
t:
6 h 11 min 41 s
